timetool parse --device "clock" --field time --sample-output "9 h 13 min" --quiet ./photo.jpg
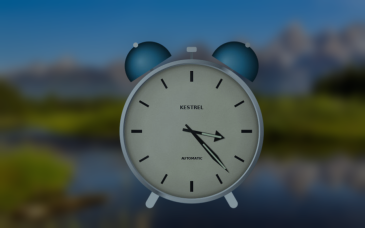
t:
3 h 23 min
